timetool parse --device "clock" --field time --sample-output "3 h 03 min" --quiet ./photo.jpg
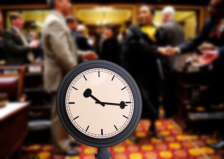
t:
10 h 16 min
